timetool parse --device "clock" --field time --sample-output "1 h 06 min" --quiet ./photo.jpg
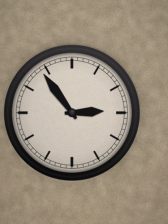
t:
2 h 54 min
